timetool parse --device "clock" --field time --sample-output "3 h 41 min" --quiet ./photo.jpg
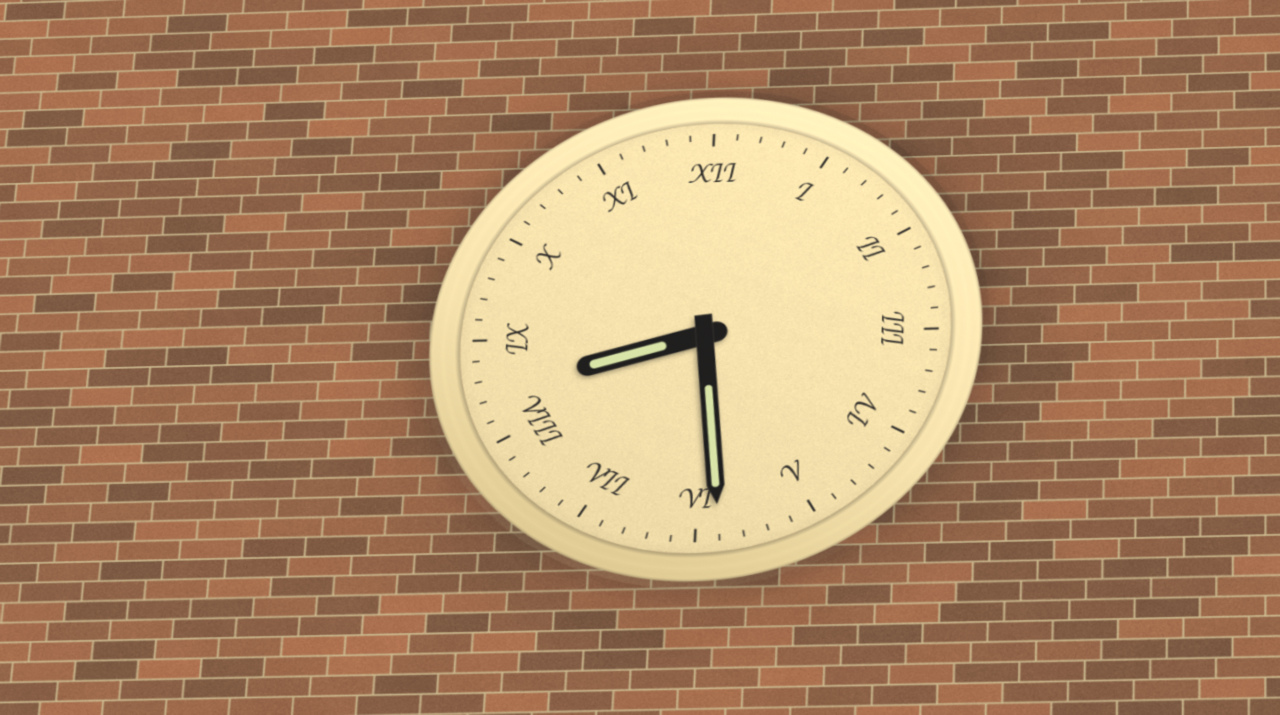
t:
8 h 29 min
